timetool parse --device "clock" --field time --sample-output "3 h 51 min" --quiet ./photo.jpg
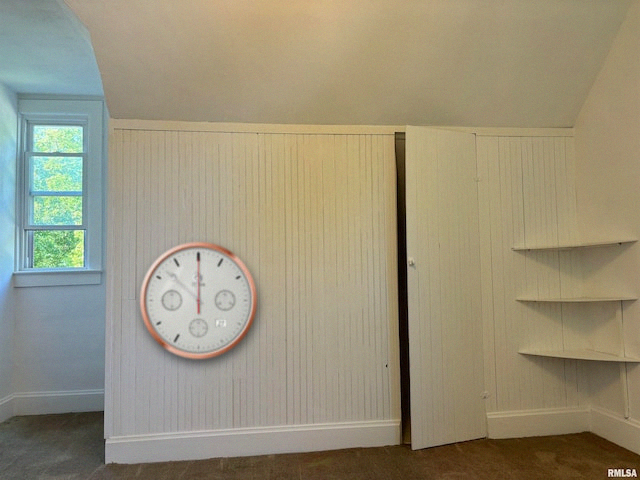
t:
11 h 52 min
